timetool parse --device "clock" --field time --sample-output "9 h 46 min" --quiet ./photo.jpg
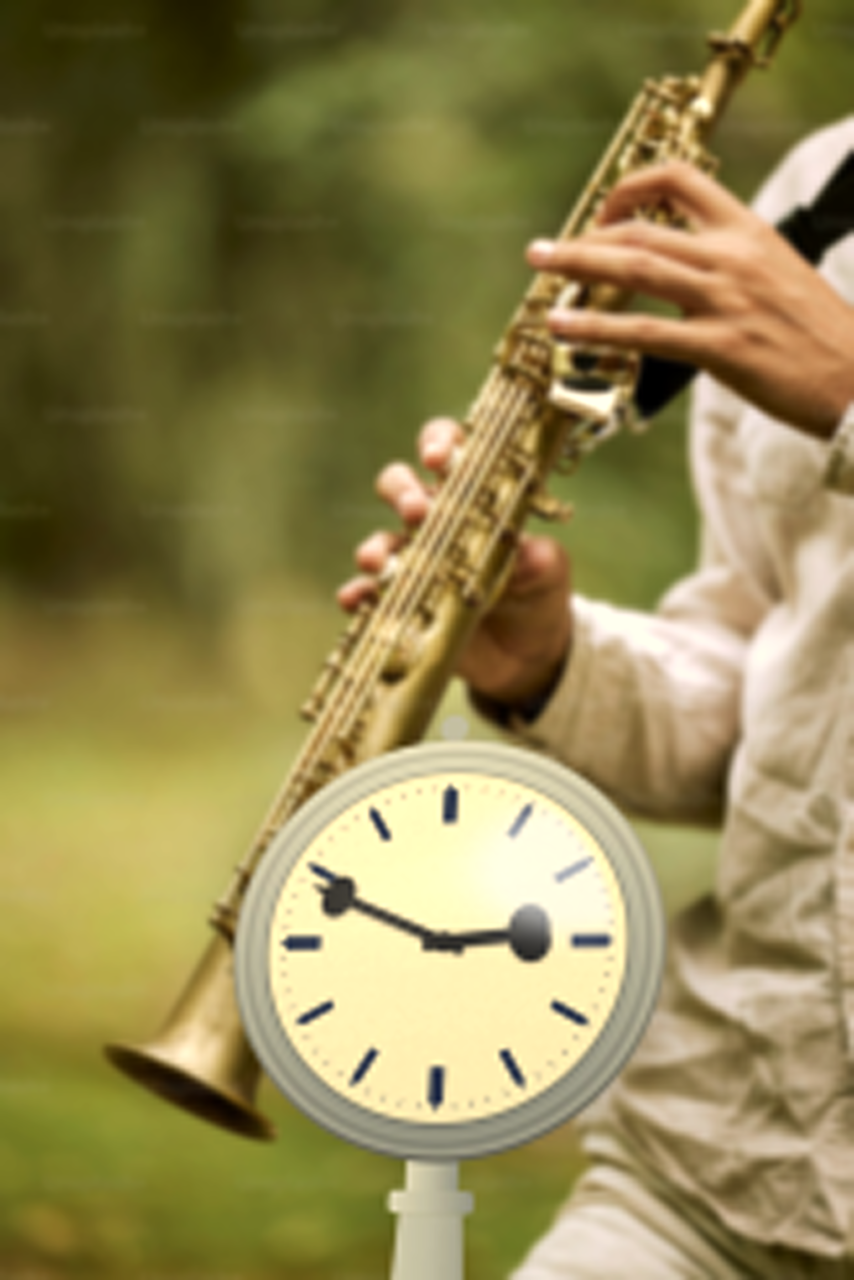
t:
2 h 49 min
